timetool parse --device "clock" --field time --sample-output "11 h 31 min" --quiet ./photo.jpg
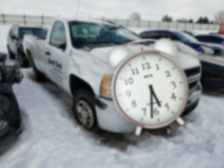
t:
5 h 32 min
